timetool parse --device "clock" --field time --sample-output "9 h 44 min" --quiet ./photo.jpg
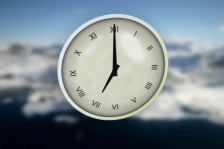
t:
7 h 00 min
